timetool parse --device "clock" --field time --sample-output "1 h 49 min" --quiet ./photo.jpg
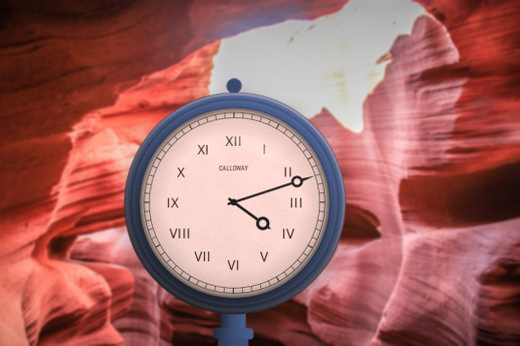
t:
4 h 12 min
